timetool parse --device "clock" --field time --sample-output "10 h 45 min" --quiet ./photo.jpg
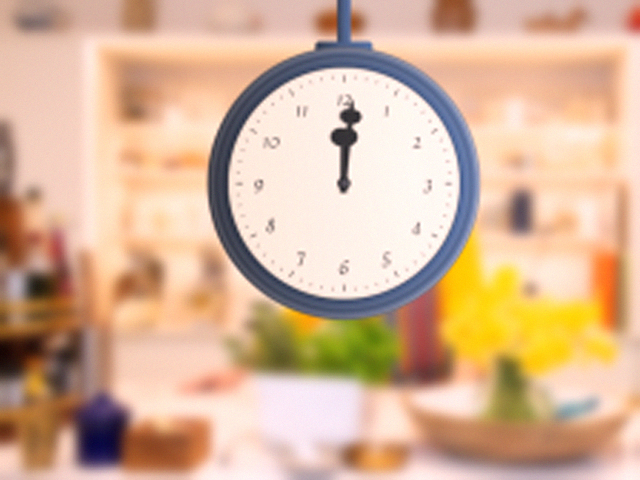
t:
12 h 01 min
